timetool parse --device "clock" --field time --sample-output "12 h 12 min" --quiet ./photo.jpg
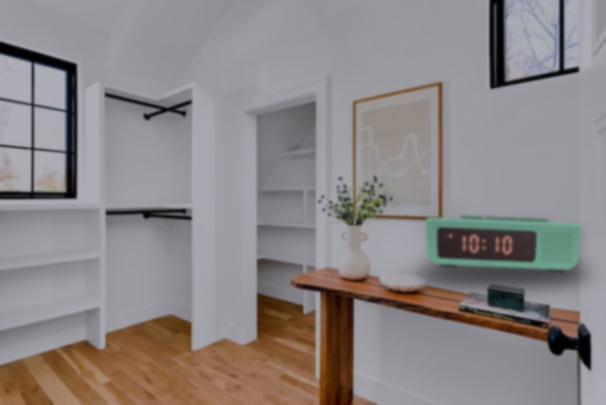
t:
10 h 10 min
